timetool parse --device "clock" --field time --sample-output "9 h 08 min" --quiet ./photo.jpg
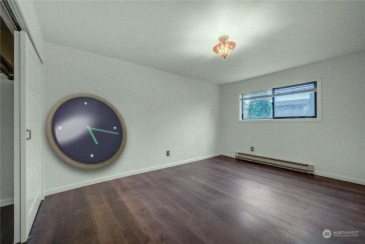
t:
5 h 17 min
